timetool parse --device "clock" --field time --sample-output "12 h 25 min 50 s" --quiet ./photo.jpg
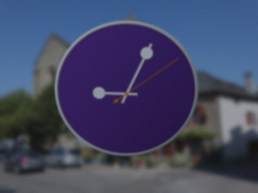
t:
9 h 04 min 09 s
